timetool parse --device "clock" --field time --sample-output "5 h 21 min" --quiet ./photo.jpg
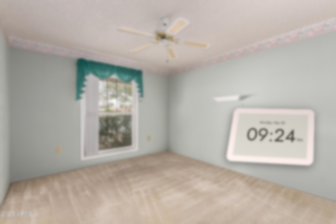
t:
9 h 24 min
